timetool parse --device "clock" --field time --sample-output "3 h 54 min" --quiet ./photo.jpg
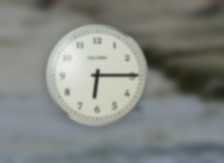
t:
6 h 15 min
